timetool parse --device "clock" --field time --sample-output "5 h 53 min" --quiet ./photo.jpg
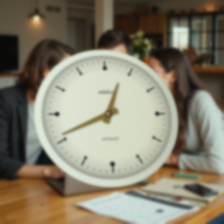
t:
12 h 41 min
